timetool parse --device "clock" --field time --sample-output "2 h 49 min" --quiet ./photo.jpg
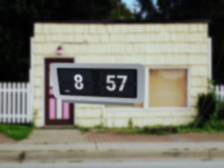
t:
8 h 57 min
